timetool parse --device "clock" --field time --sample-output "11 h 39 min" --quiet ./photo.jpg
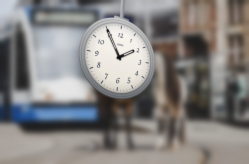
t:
1 h 55 min
